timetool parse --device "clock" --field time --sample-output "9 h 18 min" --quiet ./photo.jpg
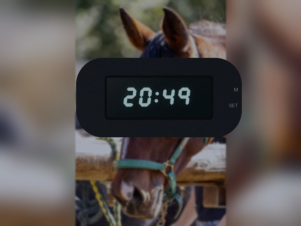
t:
20 h 49 min
